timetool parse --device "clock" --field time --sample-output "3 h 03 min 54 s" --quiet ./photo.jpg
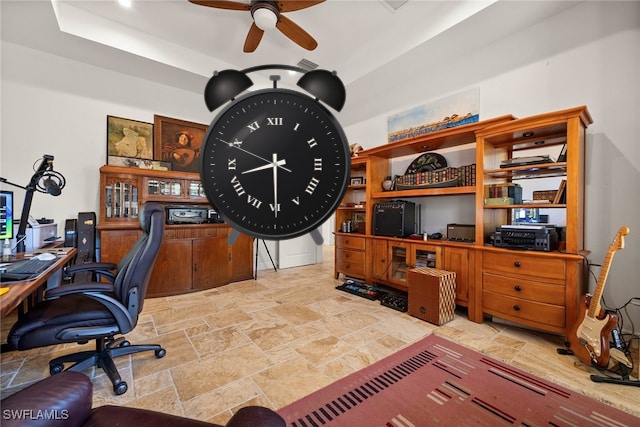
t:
8 h 29 min 49 s
